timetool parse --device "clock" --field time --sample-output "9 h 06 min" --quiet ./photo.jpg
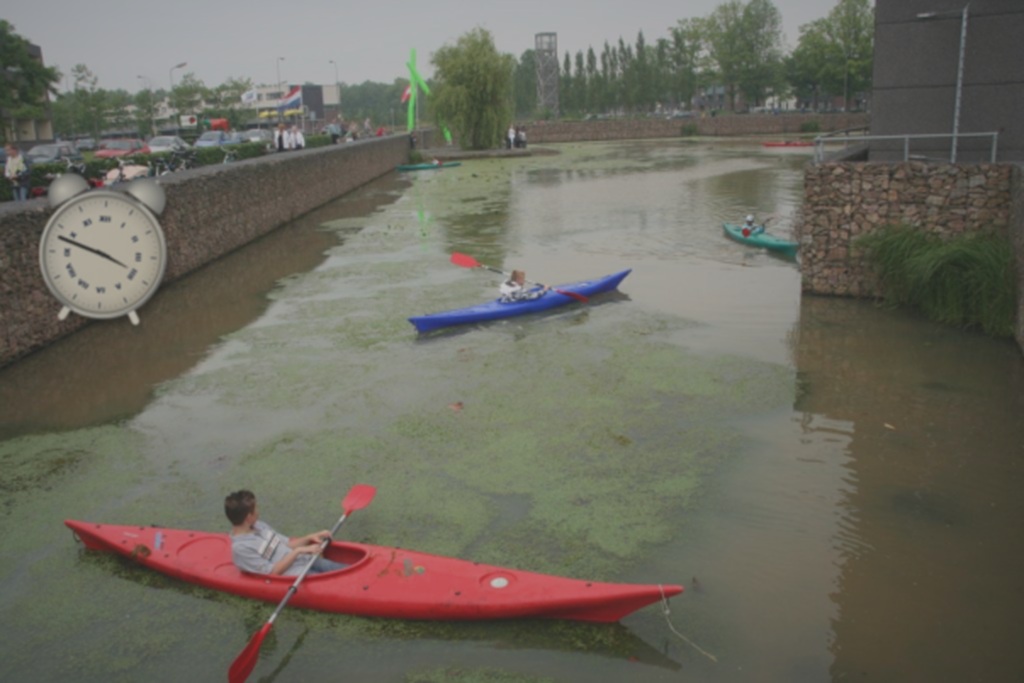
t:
3 h 48 min
